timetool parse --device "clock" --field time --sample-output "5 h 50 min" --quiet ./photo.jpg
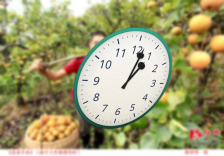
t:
1 h 02 min
